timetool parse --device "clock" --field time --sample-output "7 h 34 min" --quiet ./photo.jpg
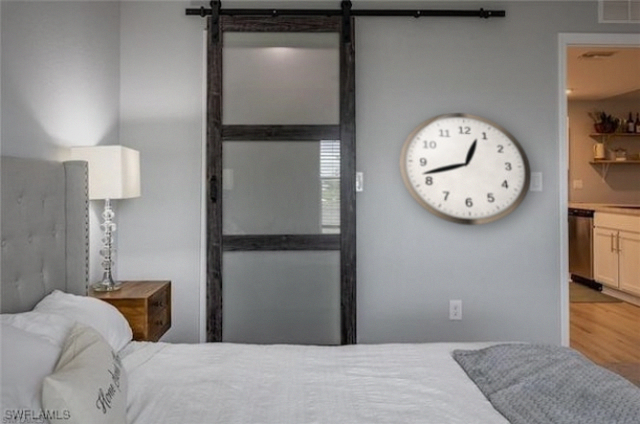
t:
12 h 42 min
